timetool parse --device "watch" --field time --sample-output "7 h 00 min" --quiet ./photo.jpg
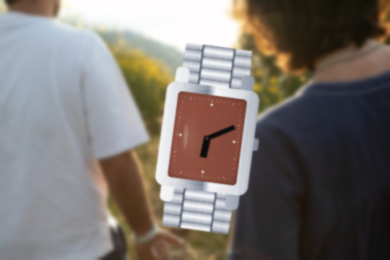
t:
6 h 10 min
